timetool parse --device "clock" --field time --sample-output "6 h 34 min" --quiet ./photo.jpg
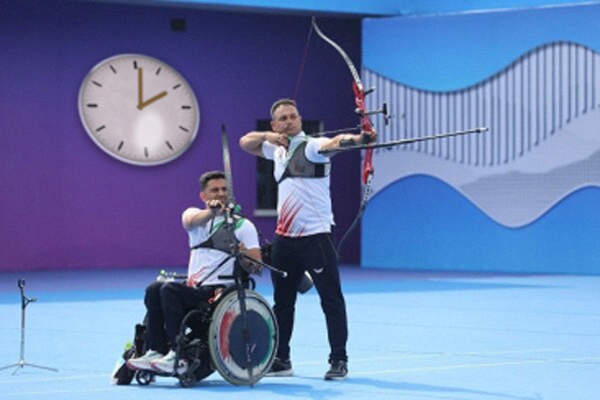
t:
2 h 01 min
